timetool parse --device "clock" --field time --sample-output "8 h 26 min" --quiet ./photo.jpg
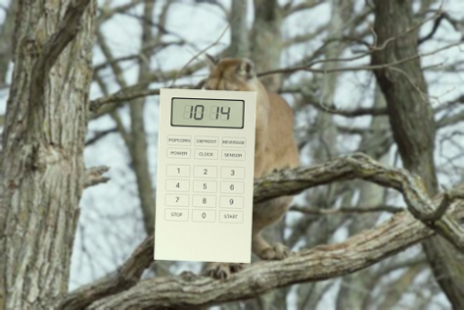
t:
10 h 14 min
